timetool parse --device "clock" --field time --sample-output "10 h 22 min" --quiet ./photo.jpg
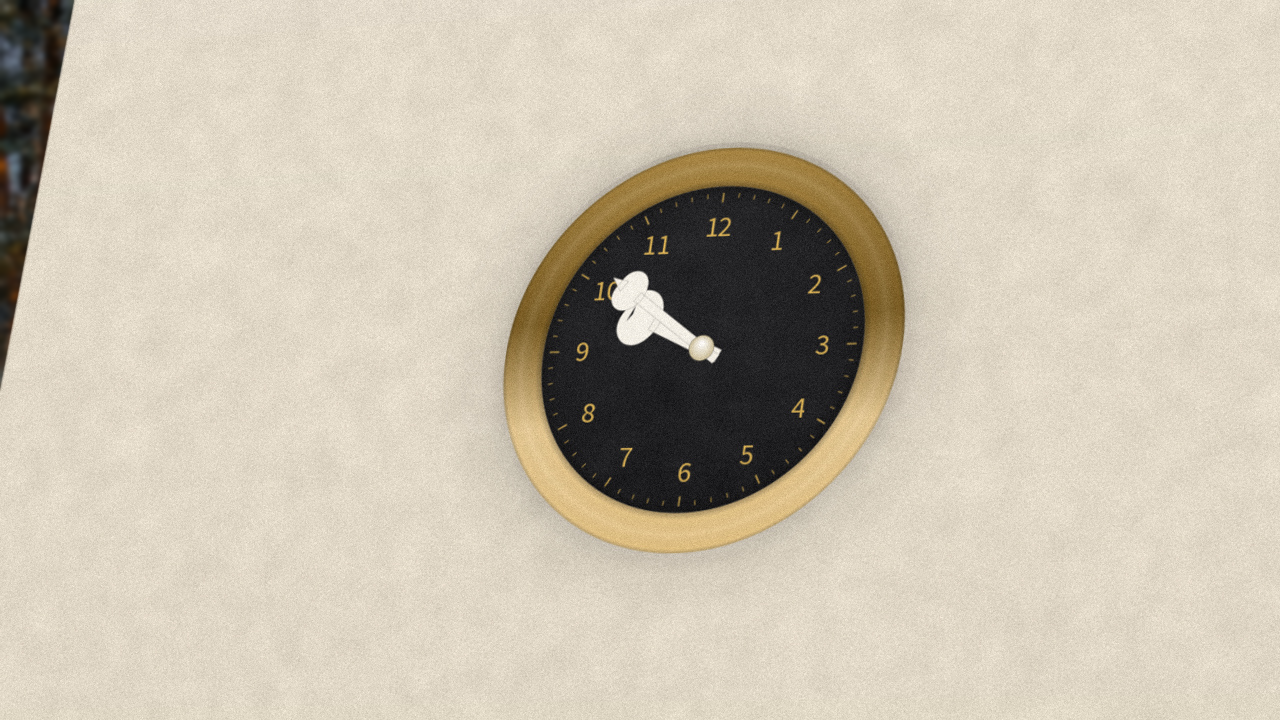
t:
9 h 51 min
